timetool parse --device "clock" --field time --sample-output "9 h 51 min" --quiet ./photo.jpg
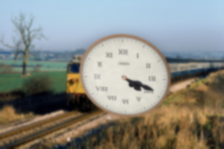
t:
4 h 19 min
